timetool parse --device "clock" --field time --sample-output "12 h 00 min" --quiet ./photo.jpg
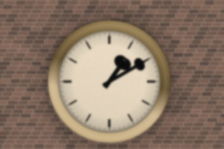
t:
1 h 10 min
